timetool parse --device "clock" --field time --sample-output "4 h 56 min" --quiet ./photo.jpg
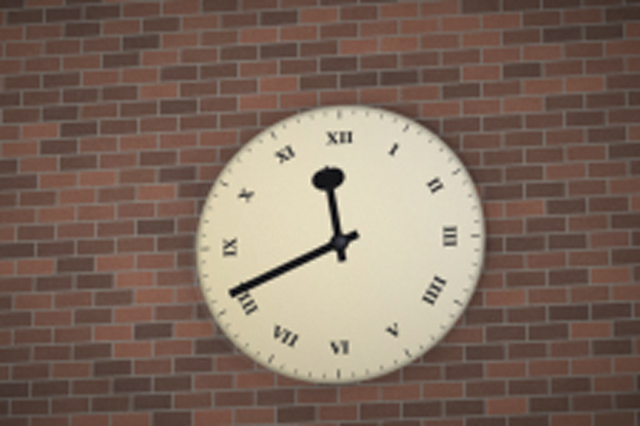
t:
11 h 41 min
